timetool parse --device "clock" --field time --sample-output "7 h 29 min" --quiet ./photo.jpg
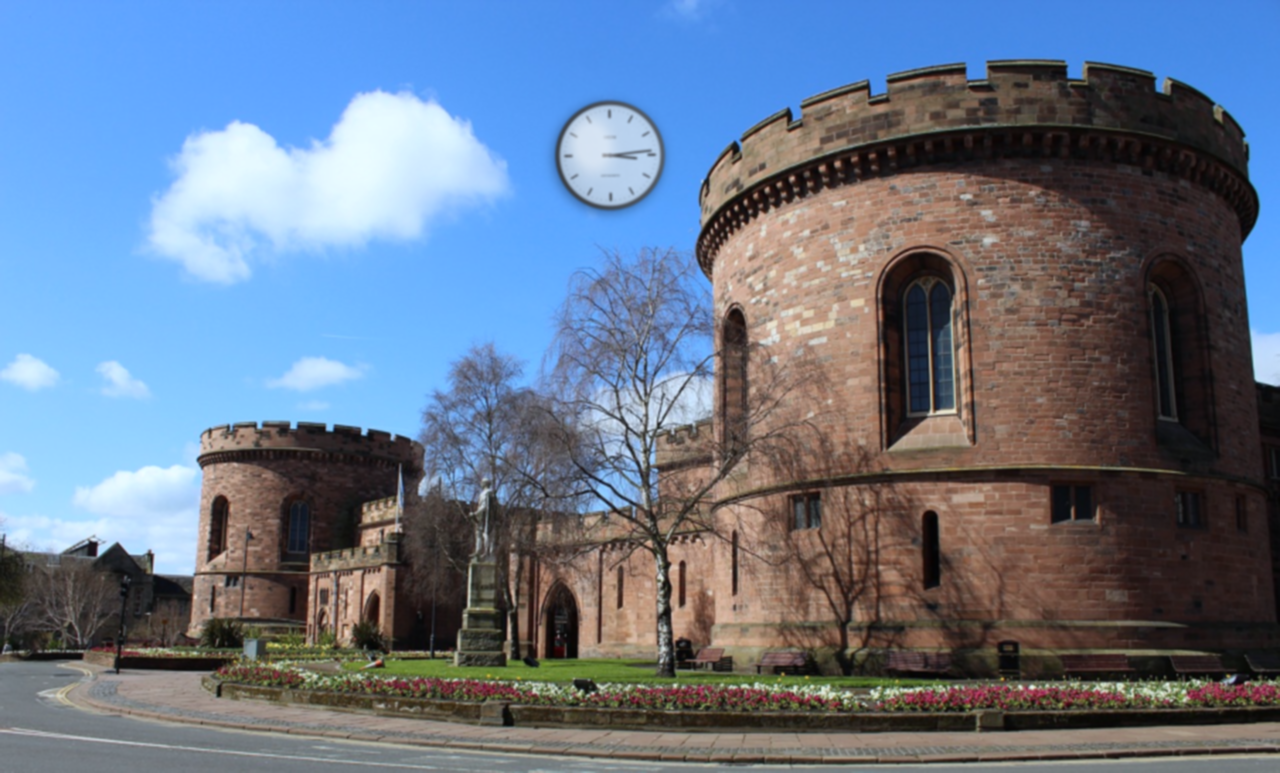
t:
3 h 14 min
